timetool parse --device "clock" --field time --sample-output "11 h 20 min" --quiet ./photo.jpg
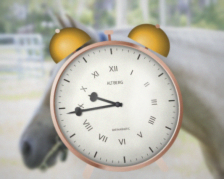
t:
9 h 44 min
